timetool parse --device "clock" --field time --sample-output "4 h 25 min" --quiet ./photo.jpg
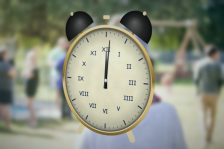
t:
12 h 01 min
